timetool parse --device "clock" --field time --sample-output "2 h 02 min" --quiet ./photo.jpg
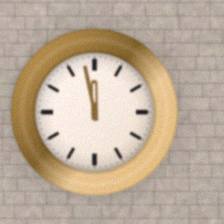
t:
11 h 58 min
